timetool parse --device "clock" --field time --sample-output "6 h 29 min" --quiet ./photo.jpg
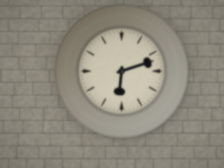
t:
6 h 12 min
